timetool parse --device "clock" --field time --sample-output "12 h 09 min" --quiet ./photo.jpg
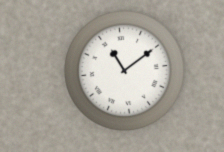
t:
11 h 10 min
